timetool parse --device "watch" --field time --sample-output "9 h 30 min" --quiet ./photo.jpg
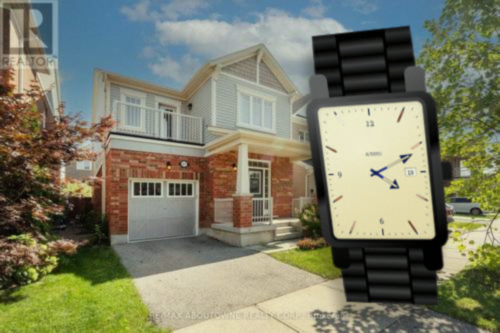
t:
4 h 11 min
